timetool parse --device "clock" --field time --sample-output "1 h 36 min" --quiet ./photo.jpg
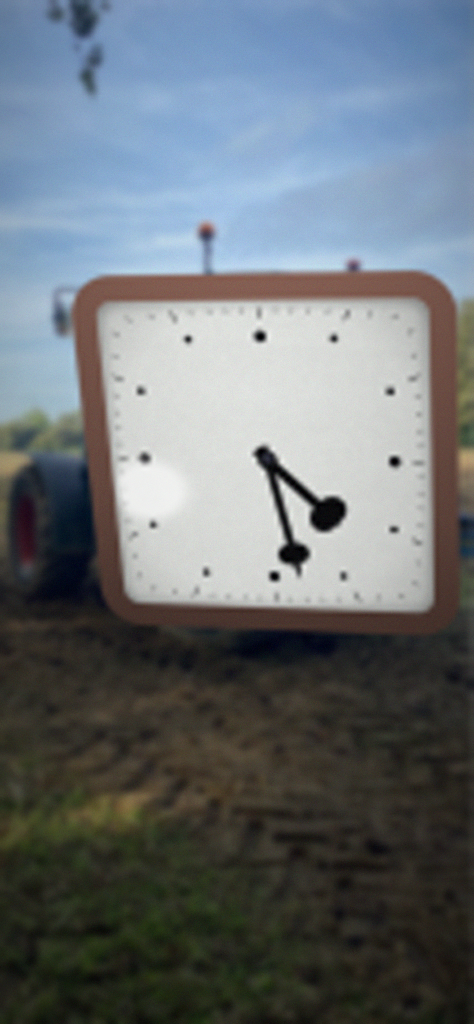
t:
4 h 28 min
